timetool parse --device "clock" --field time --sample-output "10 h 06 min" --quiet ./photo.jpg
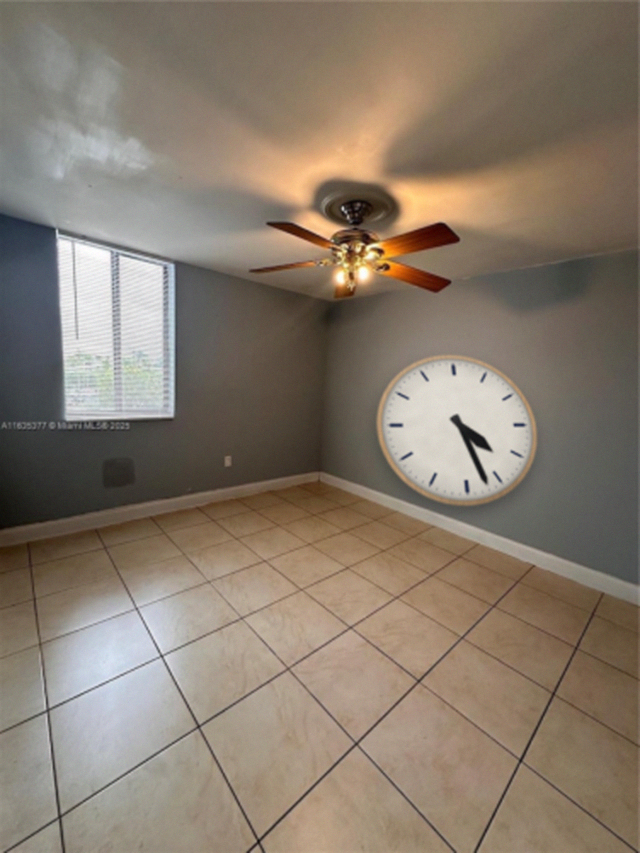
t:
4 h 27 min
